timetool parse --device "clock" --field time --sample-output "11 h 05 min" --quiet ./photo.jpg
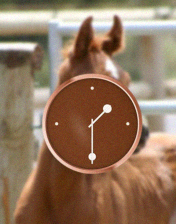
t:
1 h 30 min
